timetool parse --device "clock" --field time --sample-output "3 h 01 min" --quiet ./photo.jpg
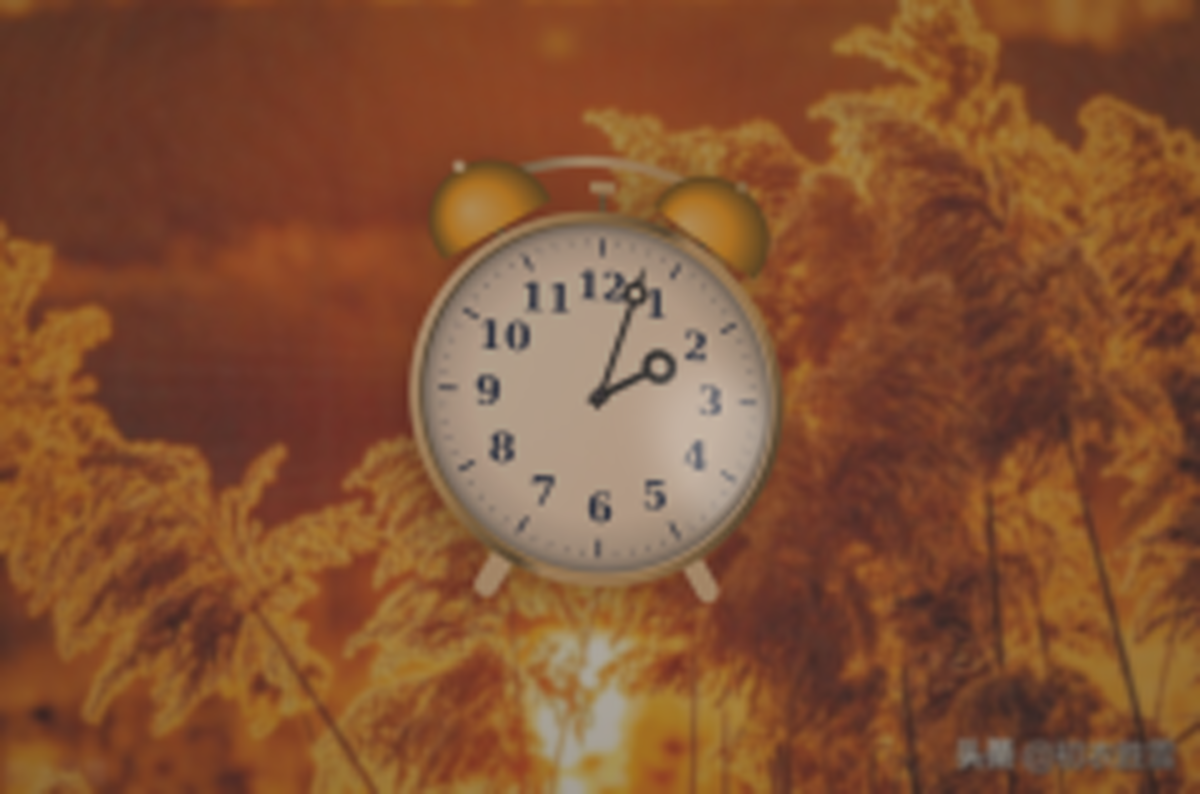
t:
2 h 03 min
